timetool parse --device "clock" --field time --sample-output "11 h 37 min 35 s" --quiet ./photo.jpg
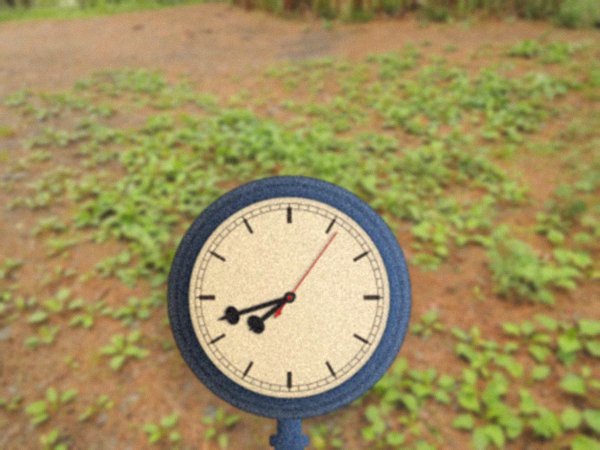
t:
7 h 42 min 06 s
